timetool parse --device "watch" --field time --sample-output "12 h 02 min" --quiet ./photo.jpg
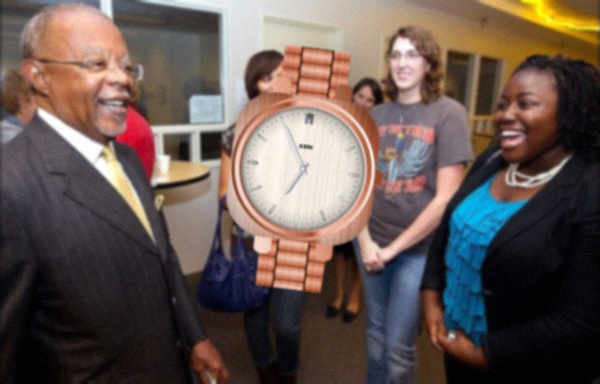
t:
6 h 55 min
